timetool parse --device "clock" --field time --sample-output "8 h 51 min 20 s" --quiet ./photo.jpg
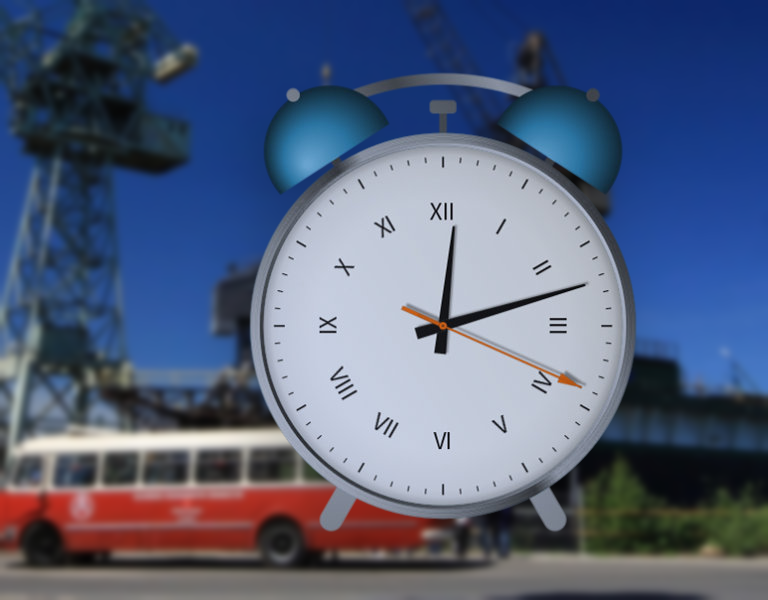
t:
12 h 12 min 19 s
